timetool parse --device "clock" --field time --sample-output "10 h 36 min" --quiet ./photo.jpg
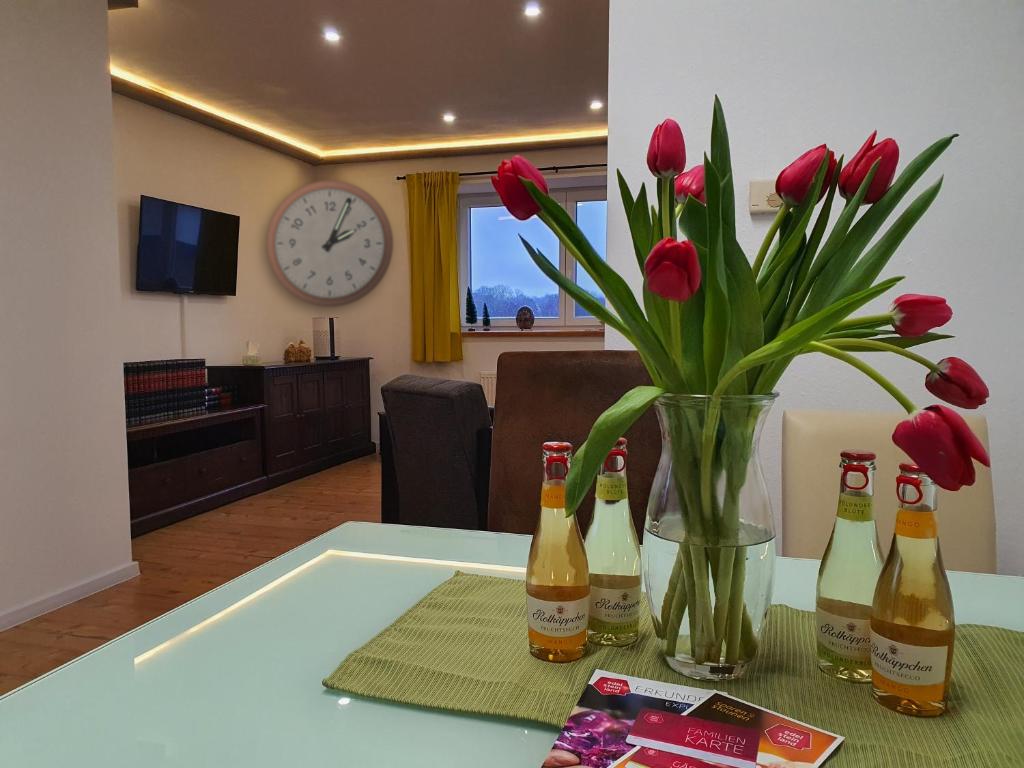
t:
2 h 04 min
